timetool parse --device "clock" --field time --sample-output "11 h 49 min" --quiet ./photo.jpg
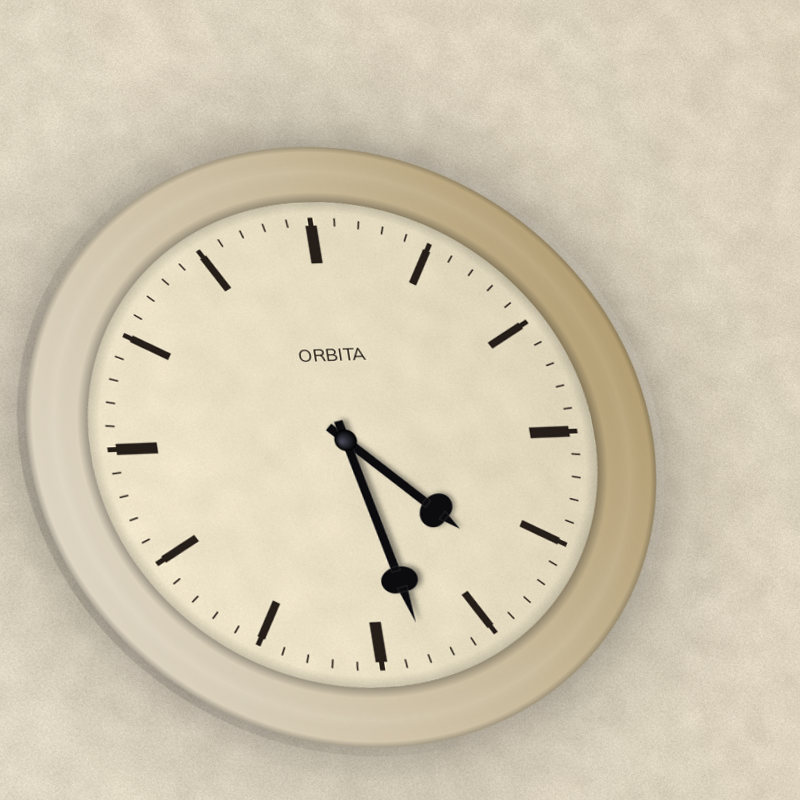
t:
4 h 28 min
